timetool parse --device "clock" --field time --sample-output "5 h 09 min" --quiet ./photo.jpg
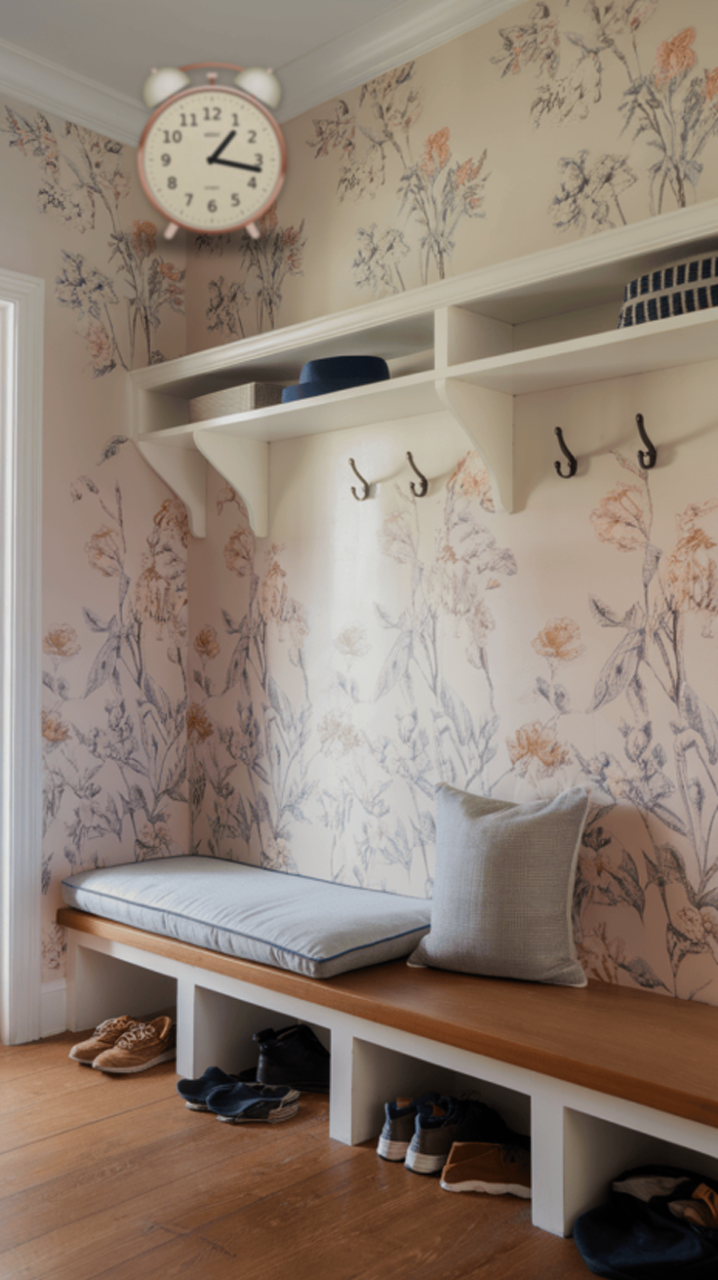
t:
1 h 17 min
